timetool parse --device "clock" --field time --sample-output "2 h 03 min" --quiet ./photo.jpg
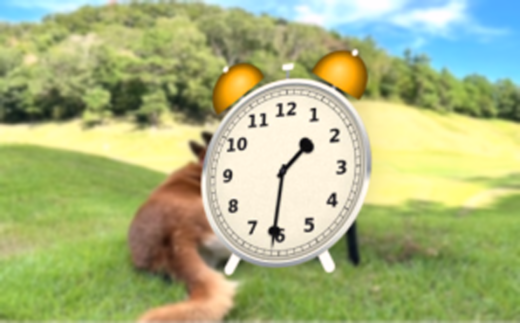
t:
1 h 31 min
